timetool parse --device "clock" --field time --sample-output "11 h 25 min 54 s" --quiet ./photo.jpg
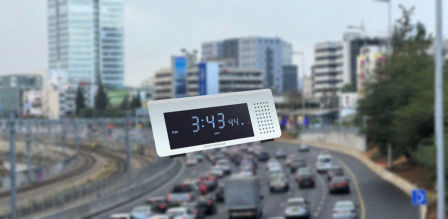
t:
3 h 43 min 44 s
